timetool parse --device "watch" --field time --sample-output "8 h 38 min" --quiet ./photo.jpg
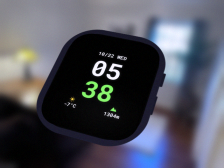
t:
5 h 38 min
